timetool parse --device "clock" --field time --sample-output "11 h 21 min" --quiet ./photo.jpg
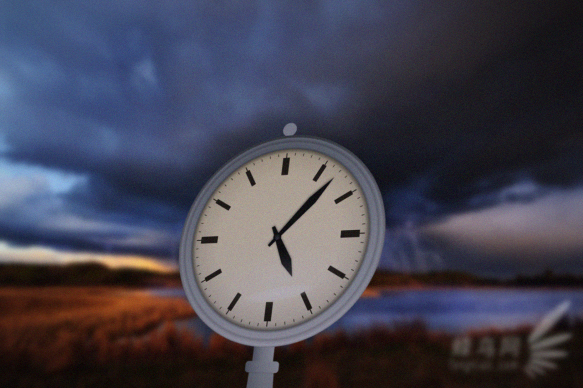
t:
5 h 07 min
